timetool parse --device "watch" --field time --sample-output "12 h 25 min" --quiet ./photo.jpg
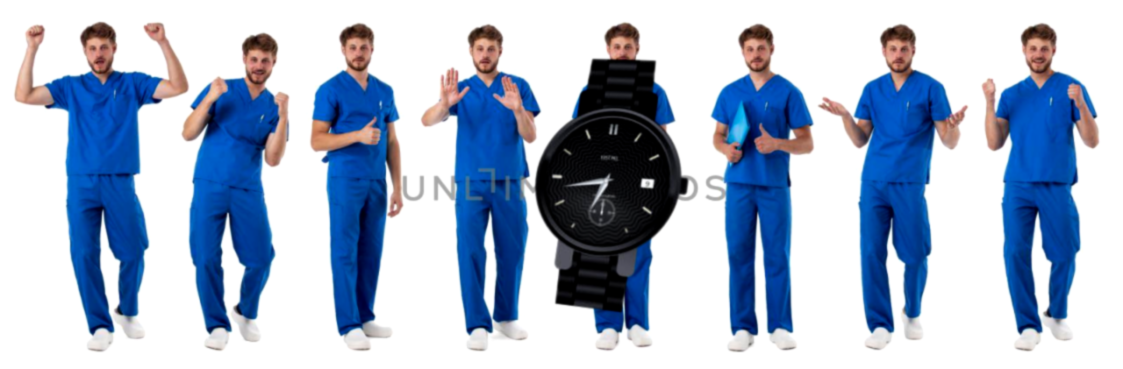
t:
6 h 43 min
